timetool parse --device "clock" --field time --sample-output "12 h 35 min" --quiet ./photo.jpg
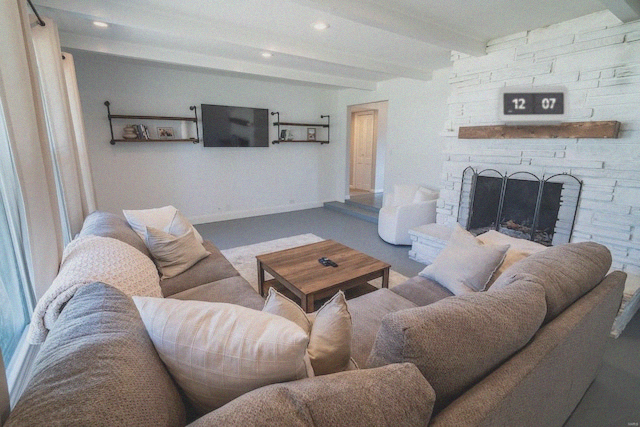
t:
12 h 07 min
